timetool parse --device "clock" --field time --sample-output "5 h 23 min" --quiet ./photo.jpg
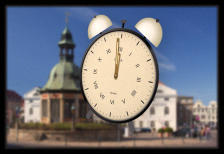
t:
11 h 59 min
